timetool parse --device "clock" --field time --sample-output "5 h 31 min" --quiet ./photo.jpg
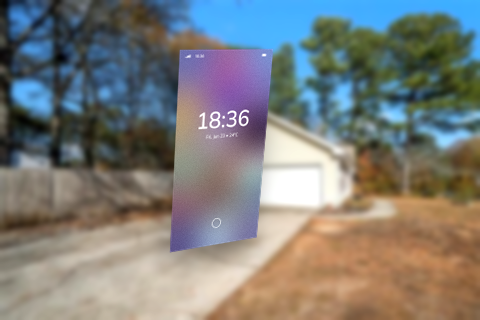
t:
18 h 36 min
